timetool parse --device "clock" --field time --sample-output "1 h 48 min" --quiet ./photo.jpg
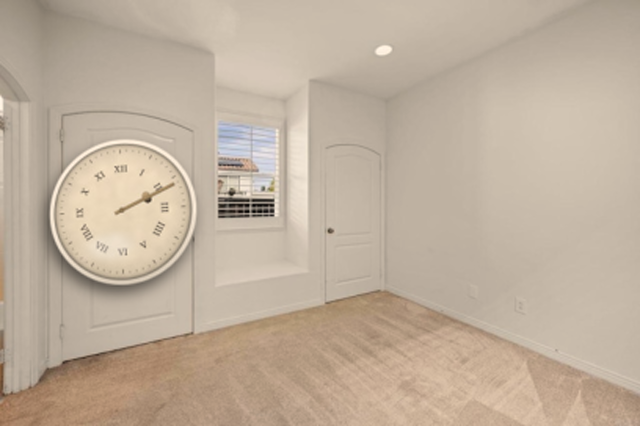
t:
2 h 11 min
